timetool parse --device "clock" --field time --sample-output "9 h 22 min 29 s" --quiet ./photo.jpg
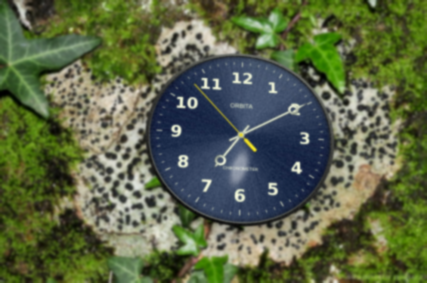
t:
7 h 09 min 53 s
